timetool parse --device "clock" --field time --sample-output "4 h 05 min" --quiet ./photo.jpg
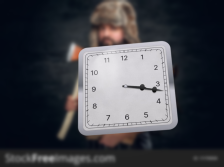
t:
3 h 17 min
